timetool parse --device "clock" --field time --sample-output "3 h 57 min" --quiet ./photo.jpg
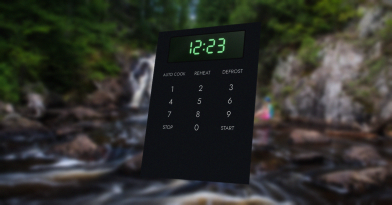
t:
12 h 23 min
